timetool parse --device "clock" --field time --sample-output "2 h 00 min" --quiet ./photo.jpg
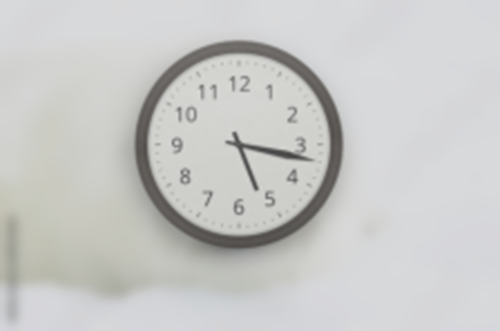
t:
5 h 17 min
